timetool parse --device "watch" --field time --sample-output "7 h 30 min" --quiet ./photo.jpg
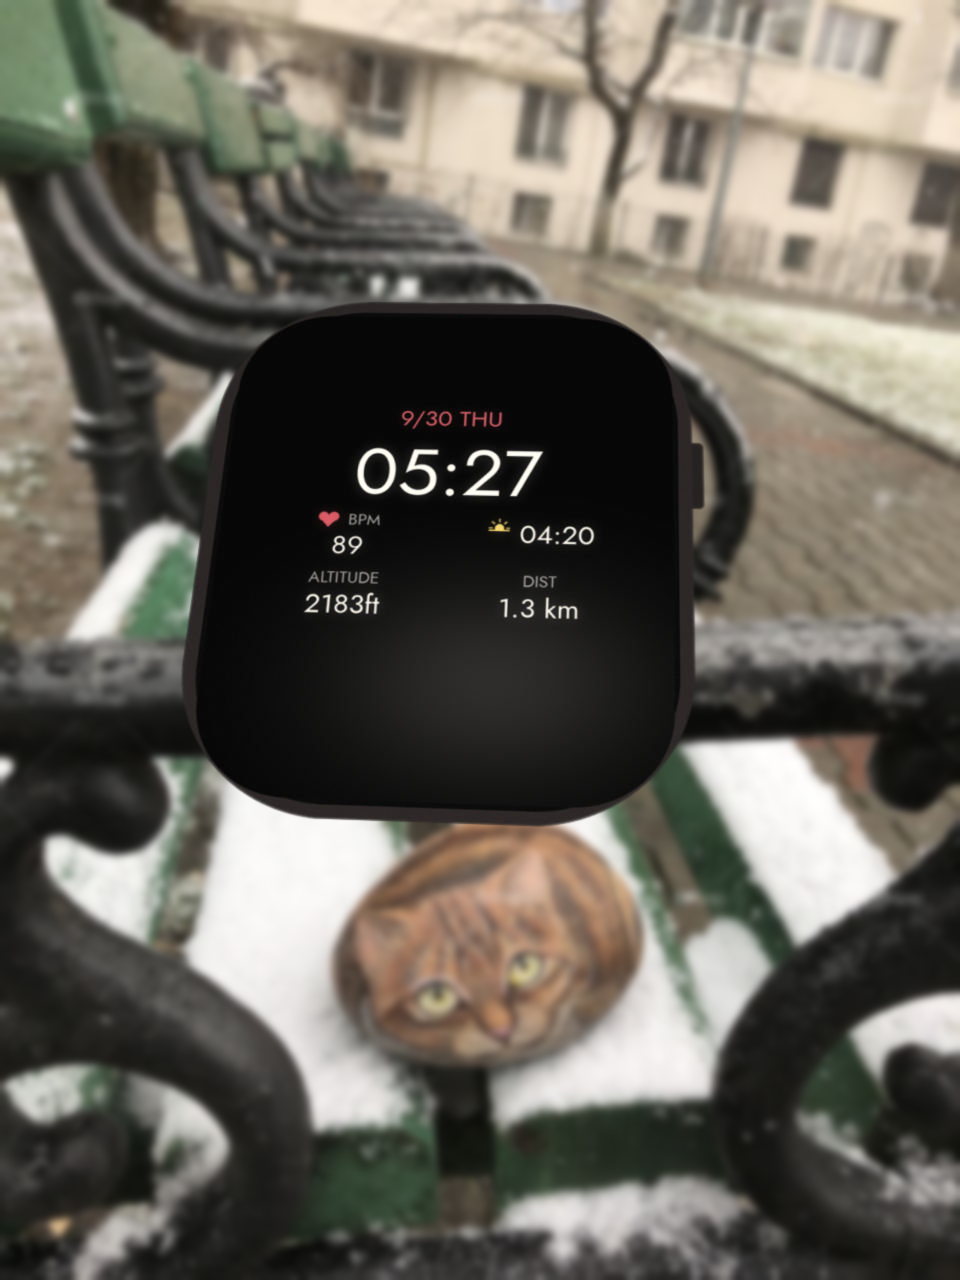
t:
5 h 27 min
